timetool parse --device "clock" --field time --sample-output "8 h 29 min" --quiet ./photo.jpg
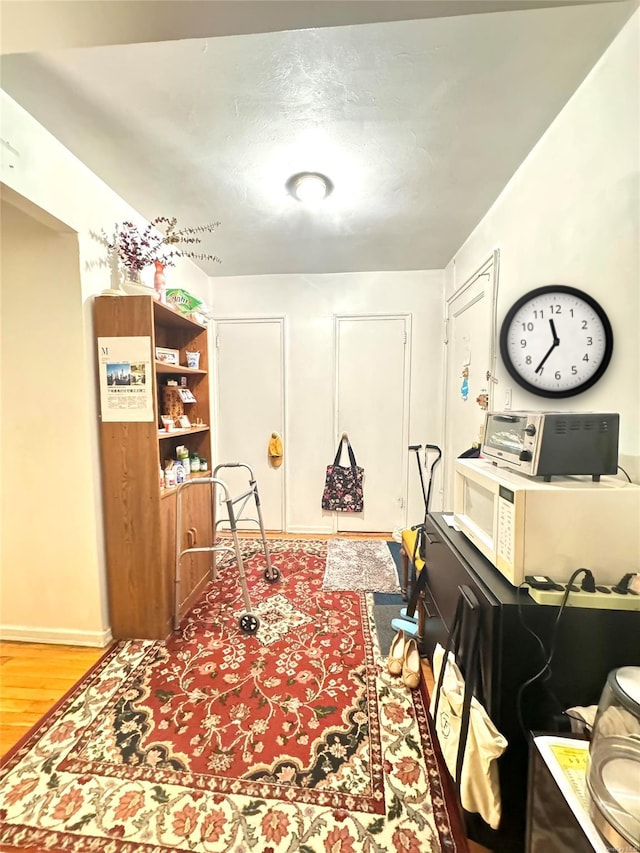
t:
11 h 36 min
